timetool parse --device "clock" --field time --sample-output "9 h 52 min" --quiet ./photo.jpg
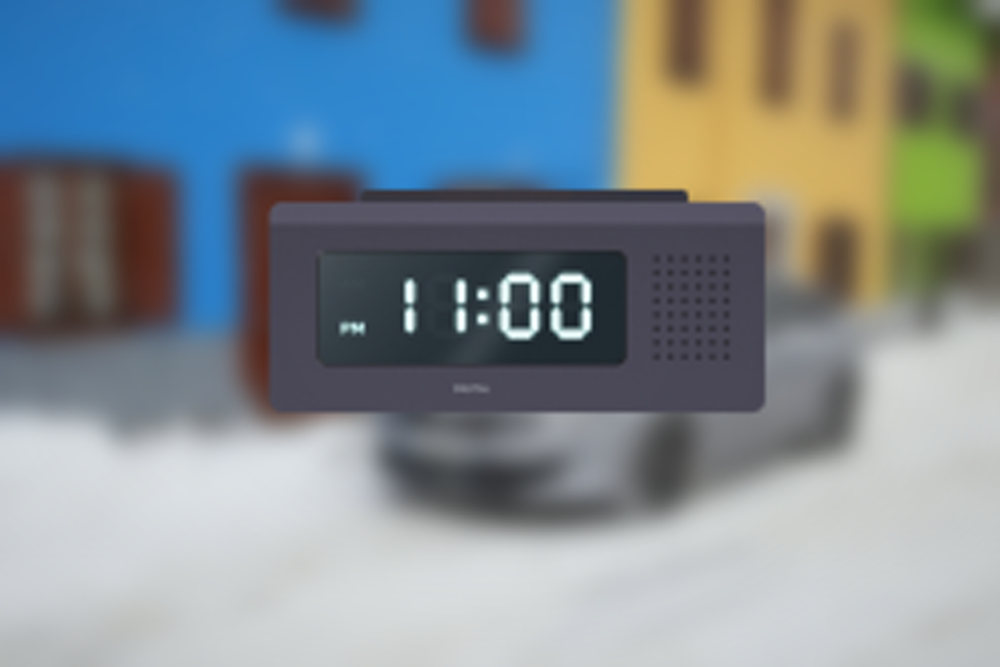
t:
11 h 00 min
